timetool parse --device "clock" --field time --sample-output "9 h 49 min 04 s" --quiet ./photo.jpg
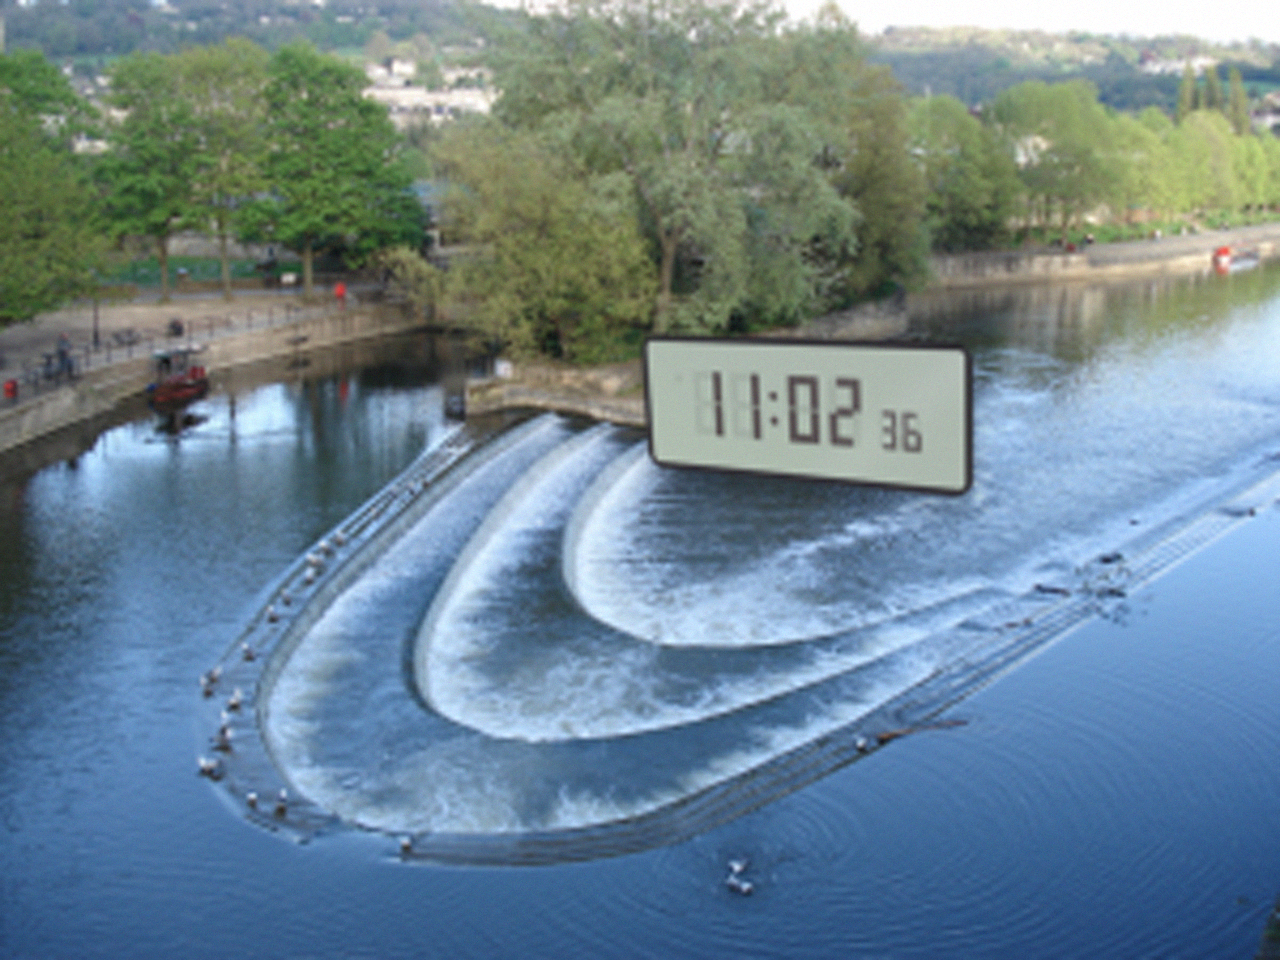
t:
11 h 02 min 36 s
